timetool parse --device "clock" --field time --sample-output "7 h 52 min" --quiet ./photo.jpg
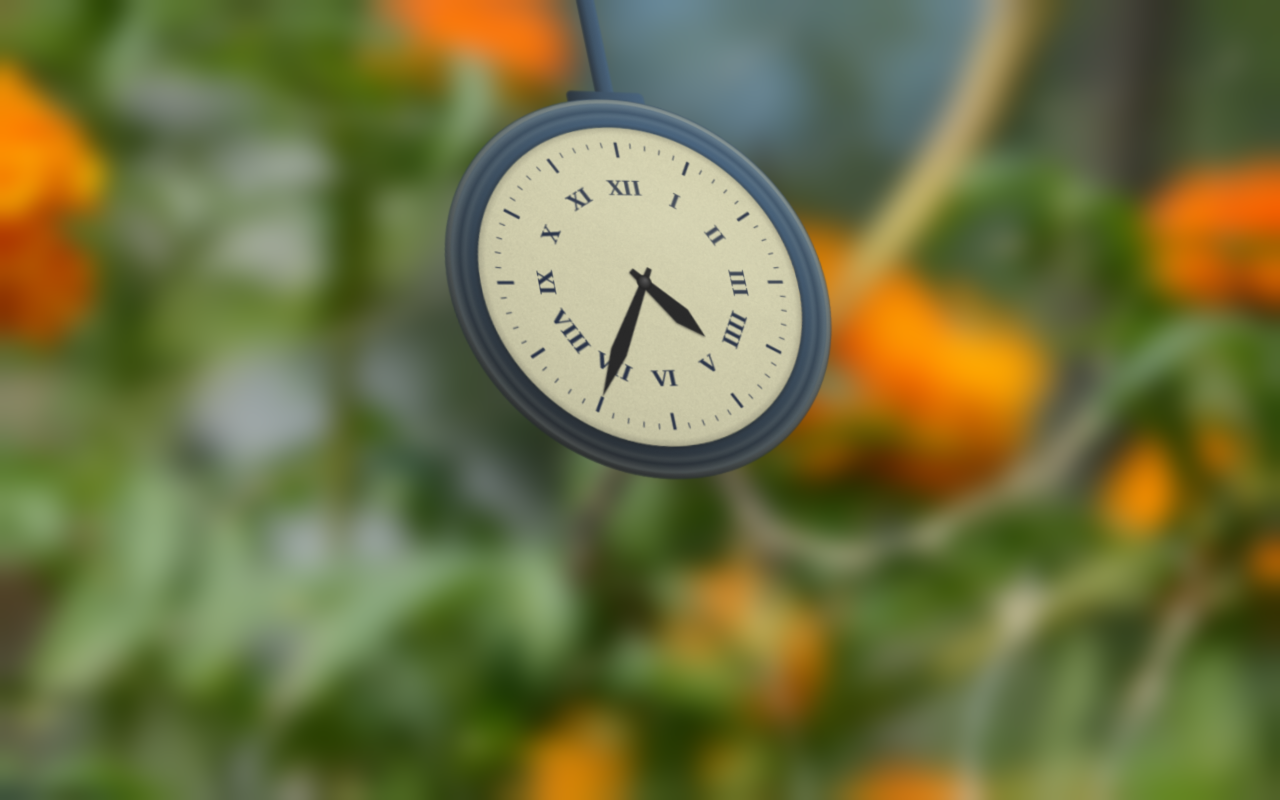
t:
4 h 35 min
